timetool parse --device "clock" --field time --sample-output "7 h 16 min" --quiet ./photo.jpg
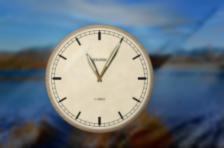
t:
11 h 05 min
